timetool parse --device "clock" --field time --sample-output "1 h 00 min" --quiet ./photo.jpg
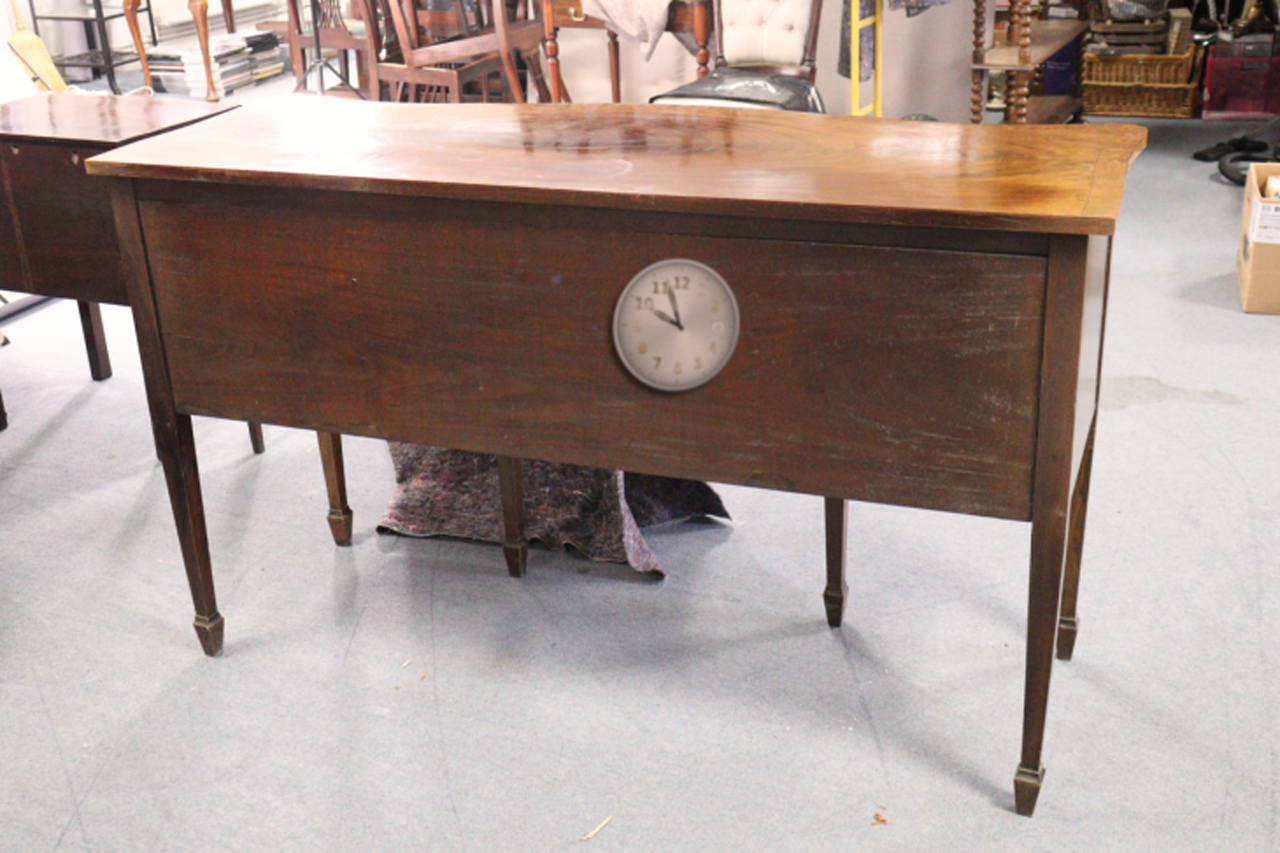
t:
9 h 57 min
